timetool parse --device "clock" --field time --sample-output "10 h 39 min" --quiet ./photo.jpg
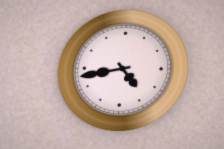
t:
4 h 43 min
